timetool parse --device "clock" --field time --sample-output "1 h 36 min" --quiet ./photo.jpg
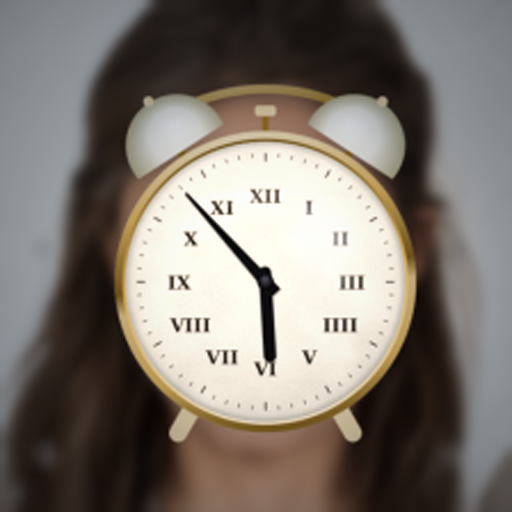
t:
5 h 53 min
